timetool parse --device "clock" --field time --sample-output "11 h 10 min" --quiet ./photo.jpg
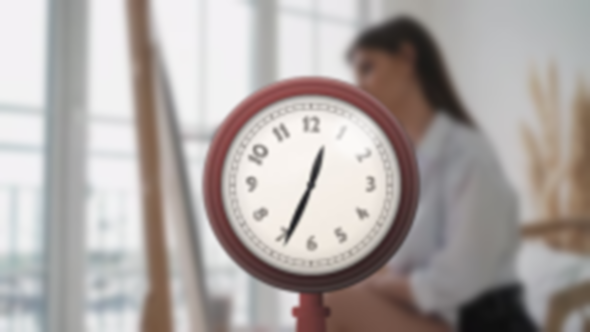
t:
12 h 34 min
